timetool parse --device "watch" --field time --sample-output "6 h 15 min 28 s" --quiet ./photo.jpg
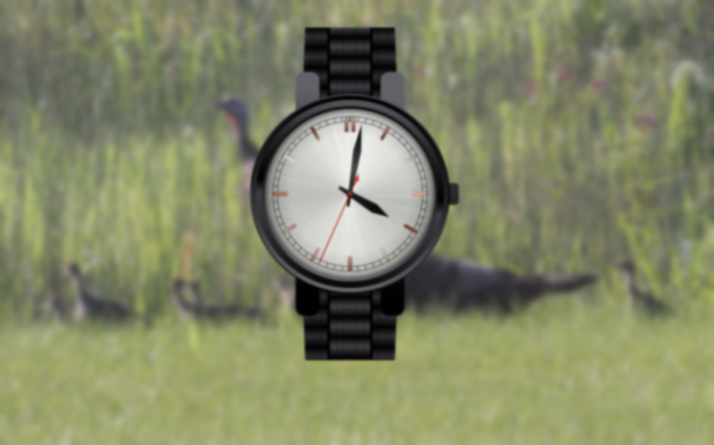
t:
4 h 01 min 34 s
